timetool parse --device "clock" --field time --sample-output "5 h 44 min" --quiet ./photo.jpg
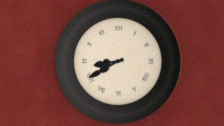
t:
8 h 40 min
